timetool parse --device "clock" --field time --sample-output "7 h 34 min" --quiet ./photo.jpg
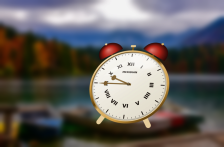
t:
9 h 45 min
